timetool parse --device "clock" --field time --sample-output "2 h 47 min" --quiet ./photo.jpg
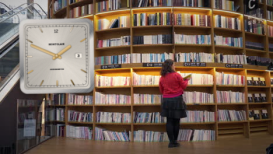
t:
1 h 49 min
